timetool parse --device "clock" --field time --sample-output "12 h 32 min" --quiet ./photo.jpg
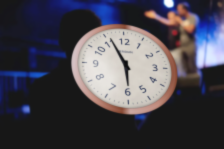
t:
5 h 56 min
